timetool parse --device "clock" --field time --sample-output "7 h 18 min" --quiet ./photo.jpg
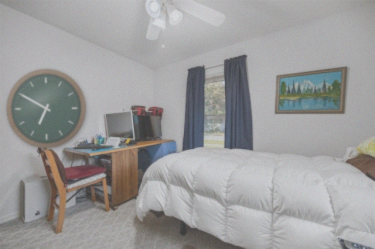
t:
6 h 50 min
